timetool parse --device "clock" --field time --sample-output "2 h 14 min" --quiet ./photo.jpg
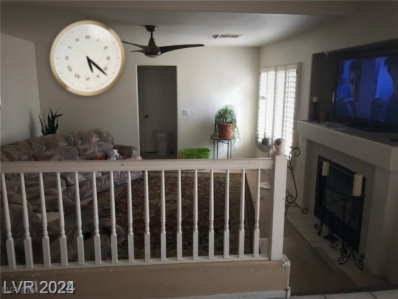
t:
5 h 22 min
